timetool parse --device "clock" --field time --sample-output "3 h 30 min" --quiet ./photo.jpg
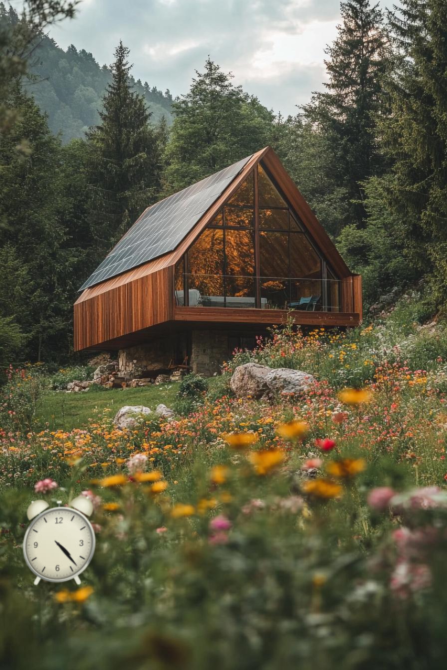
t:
4 h 23 min
